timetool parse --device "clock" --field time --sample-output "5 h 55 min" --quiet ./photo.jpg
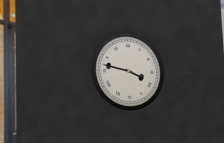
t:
3 h 47 min
